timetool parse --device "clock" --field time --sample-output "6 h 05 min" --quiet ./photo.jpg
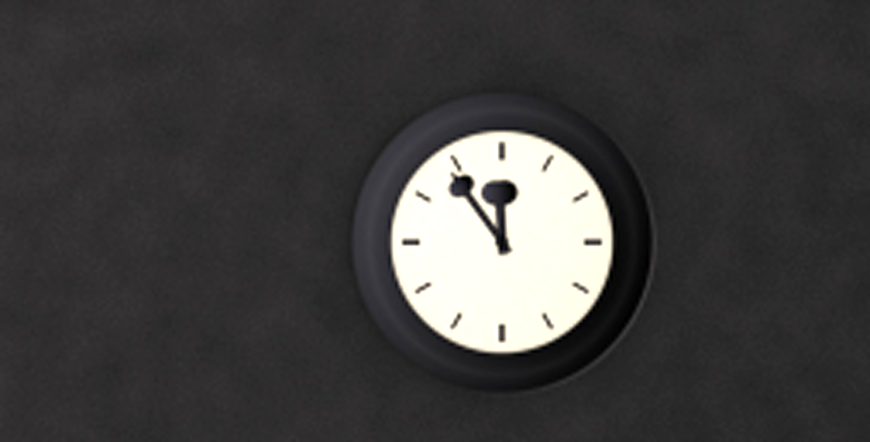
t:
11 h 54 min
